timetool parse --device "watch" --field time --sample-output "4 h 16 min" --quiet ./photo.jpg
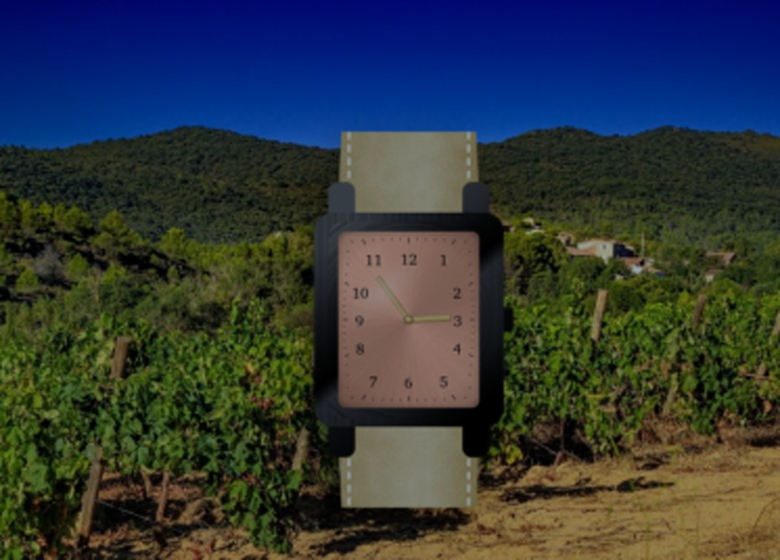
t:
2 h 54 min
